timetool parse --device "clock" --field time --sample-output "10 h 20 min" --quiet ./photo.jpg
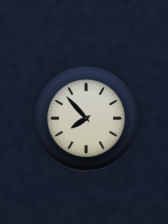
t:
7 h 53 min
